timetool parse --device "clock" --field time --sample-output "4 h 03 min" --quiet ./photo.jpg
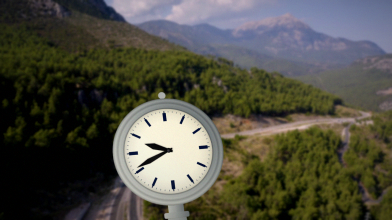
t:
9 h 41 min
